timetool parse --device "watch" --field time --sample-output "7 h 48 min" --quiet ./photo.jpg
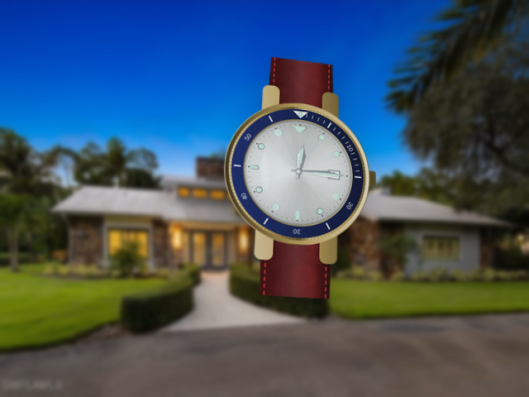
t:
12 h 15 min
